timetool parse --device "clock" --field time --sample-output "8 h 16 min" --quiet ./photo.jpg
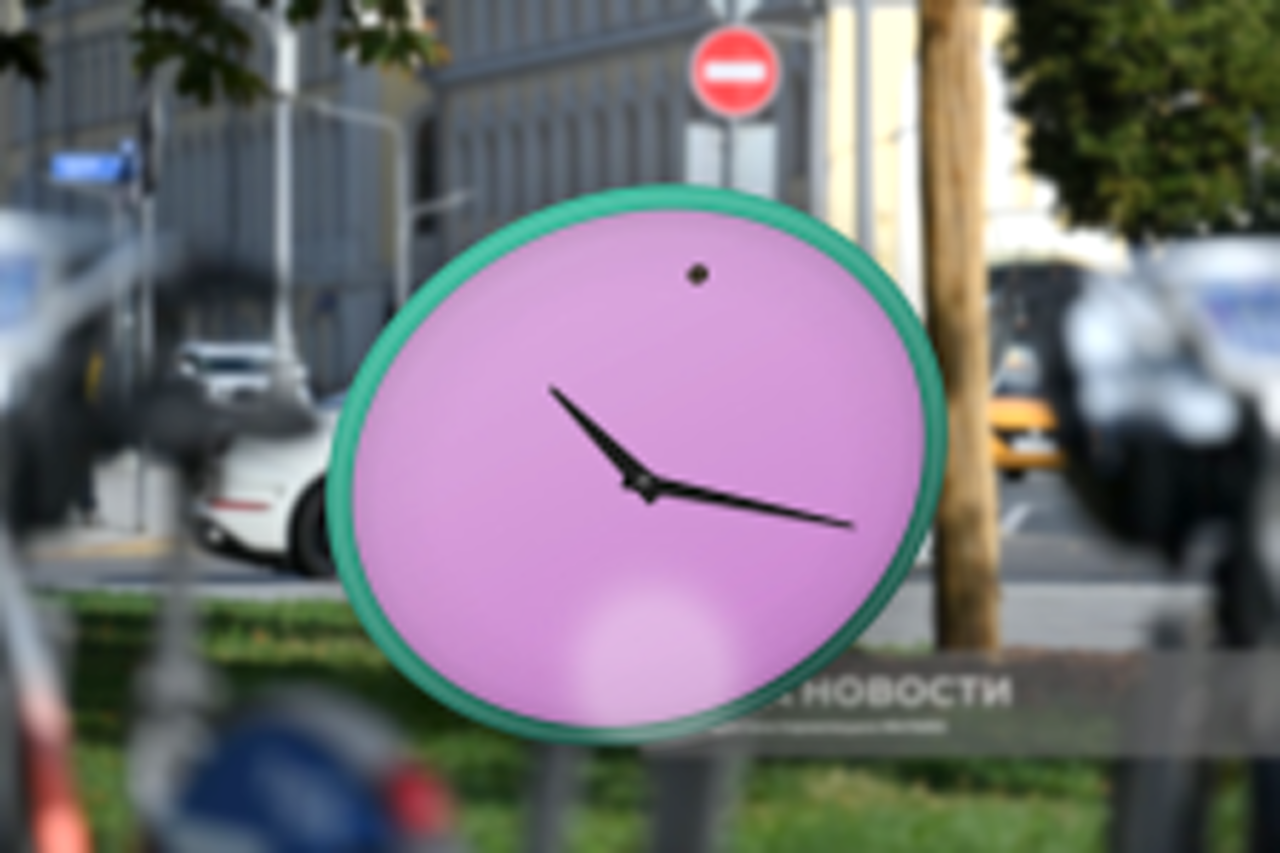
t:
10 h 16 min
